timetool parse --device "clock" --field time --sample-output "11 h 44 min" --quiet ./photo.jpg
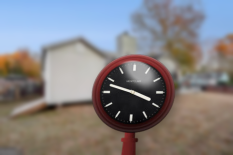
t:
3 h 48 min
